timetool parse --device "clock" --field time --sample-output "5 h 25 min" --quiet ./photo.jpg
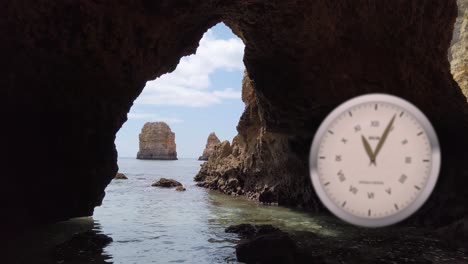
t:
11 h 04 min
